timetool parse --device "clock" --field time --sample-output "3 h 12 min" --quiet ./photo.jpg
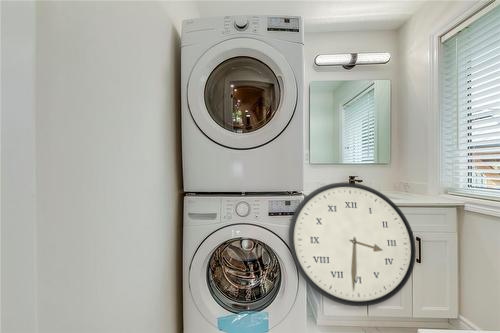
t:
3 h 31 min
